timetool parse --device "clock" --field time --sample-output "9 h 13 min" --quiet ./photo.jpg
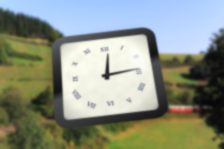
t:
12 h 14 min
